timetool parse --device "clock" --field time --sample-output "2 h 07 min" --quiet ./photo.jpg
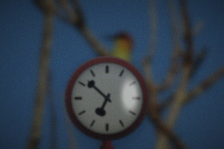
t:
6 h 52 min
